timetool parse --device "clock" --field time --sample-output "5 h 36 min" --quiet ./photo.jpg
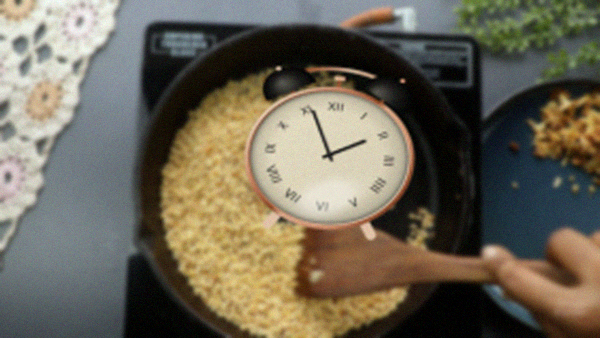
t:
1 h 56 min
